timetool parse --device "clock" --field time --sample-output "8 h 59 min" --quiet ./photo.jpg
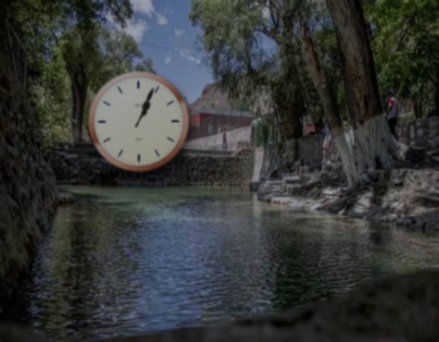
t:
1 h 04 min
